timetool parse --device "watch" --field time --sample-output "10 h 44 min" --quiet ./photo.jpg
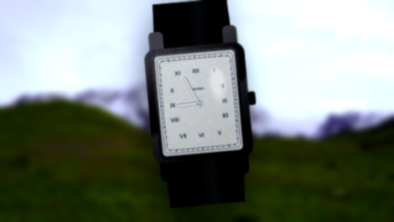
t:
8 h 56 min
